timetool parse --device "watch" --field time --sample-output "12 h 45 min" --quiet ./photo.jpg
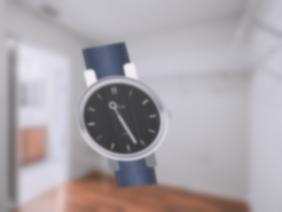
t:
11 h 27 min
